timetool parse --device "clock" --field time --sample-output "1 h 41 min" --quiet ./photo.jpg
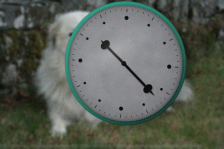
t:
10 h 22 min
